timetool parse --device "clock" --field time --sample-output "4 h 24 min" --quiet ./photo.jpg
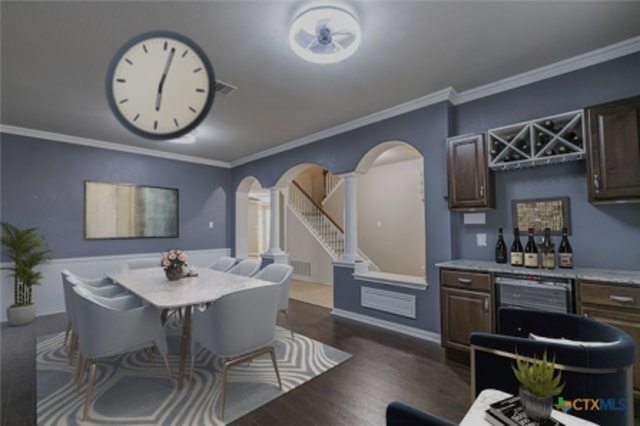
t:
6 h 02 min
